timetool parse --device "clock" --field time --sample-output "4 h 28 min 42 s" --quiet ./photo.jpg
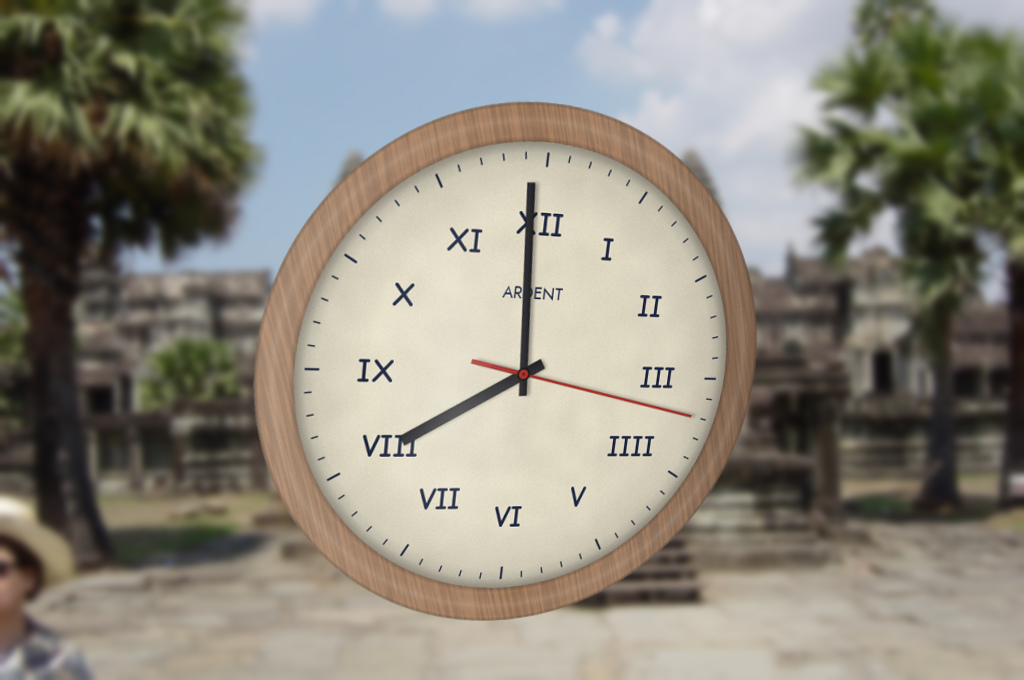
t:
7 h 59 min 17 s
